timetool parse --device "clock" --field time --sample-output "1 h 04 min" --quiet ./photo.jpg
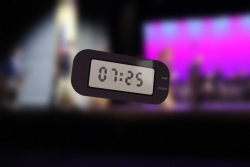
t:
7 h 25 min
